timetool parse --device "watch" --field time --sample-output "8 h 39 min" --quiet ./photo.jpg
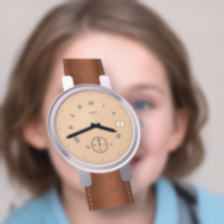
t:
3 h 42 min
